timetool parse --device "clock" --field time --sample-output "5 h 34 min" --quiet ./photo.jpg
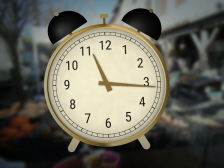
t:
11 h 16 min
